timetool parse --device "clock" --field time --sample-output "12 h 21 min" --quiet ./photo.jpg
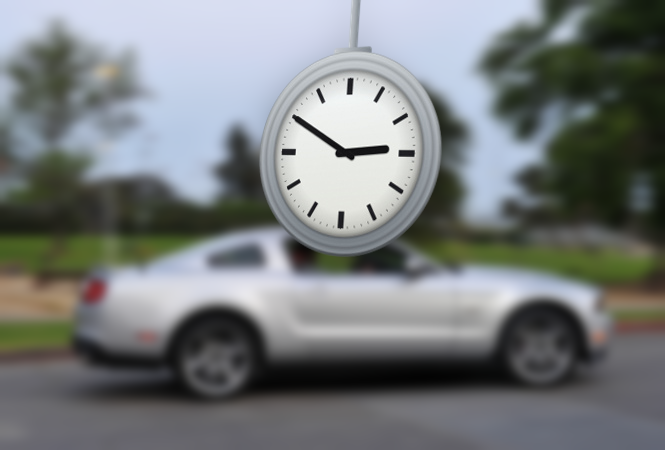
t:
2 h 50 min
